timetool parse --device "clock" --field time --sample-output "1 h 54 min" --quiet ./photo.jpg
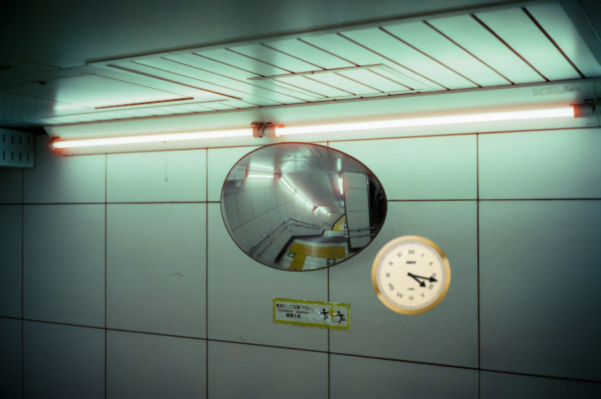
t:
4 h 17 min
